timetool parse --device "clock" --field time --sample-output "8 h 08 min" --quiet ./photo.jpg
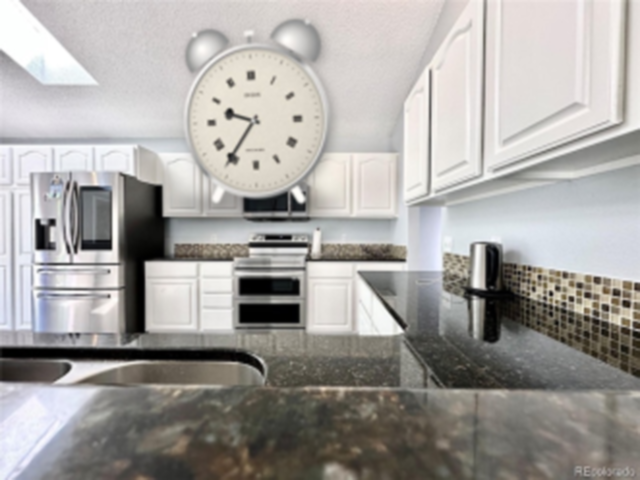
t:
9 h 36 min
